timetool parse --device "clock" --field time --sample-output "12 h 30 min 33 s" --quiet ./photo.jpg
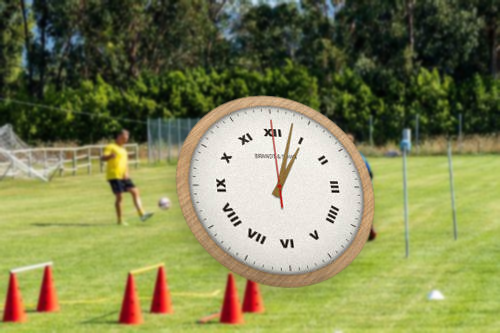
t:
1 h 03 min 00 s
